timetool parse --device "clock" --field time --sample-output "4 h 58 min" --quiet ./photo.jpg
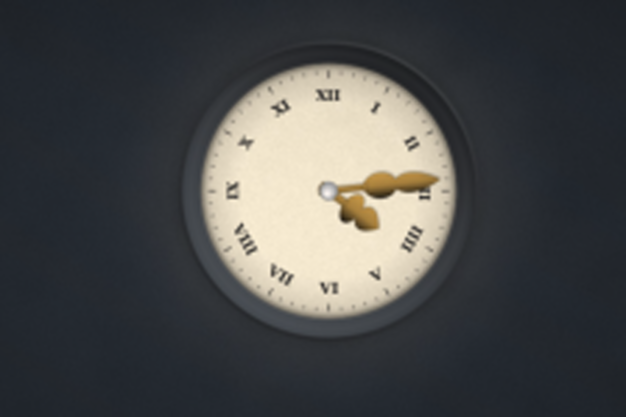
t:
4 h 14 min
